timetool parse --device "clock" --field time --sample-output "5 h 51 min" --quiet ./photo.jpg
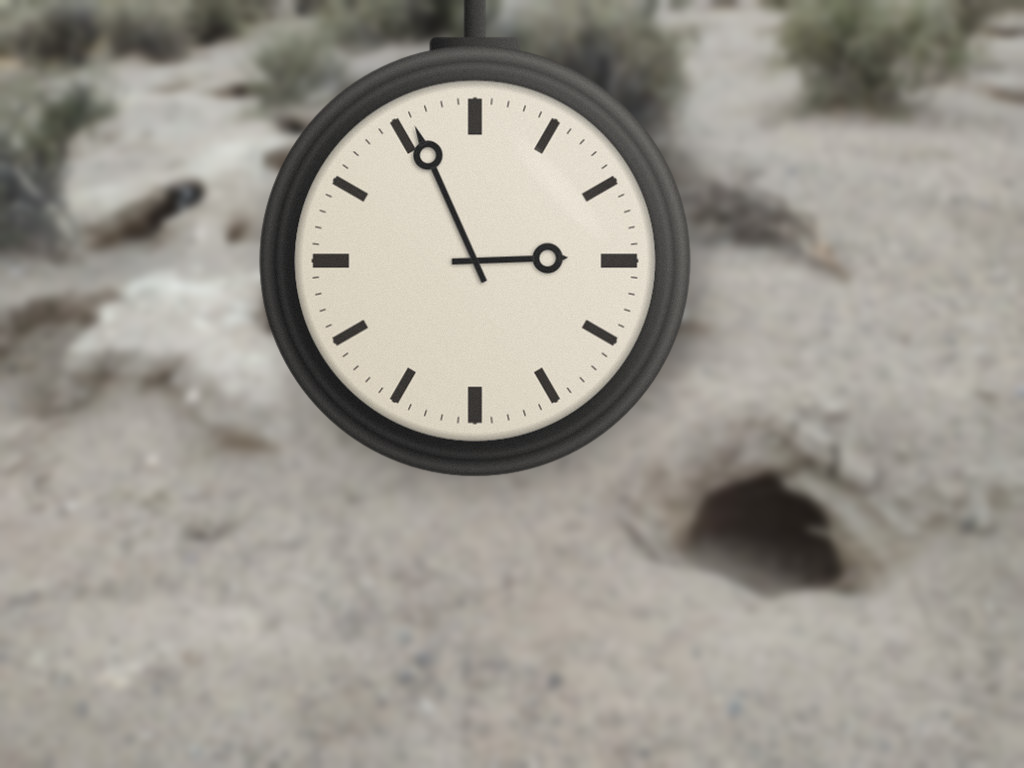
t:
2 h 56 min
